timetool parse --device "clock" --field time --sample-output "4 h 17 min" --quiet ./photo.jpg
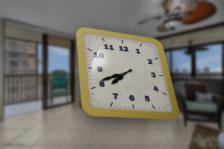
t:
7 h 41 min
